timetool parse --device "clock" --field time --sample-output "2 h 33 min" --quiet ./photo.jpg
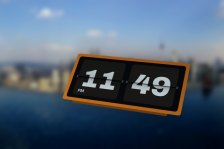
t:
11 h 49 min
